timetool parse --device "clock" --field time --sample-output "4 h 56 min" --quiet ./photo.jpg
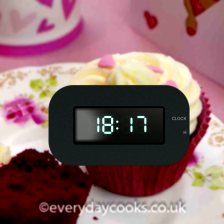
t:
18 h 17 min
